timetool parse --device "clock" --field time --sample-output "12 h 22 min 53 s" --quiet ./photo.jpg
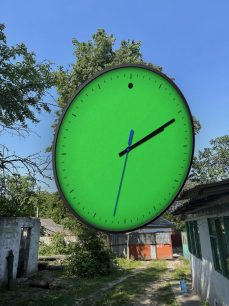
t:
2 h 10 min 32 s
